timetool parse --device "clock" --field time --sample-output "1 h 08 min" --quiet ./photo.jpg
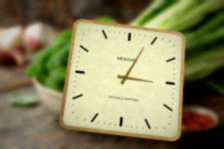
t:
3 h 04 min
